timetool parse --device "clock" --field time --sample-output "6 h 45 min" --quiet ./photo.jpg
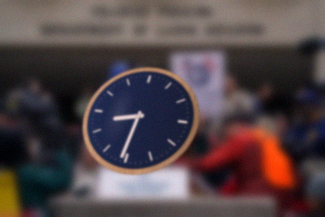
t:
8 h 31 min
